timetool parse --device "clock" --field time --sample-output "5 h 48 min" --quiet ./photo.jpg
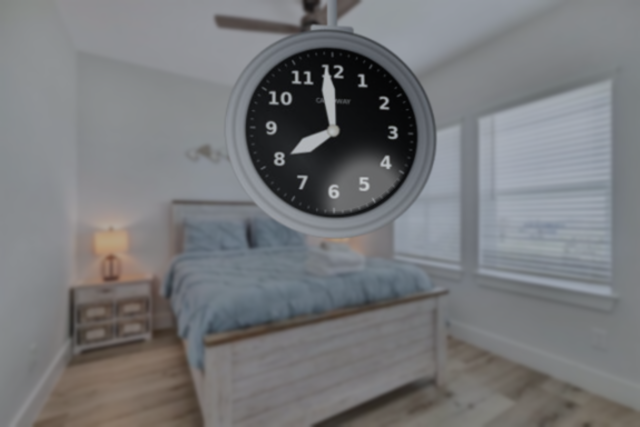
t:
7 h 59 min
